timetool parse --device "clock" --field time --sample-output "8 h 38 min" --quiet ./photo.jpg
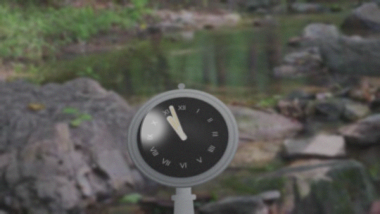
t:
10 h 57 min
